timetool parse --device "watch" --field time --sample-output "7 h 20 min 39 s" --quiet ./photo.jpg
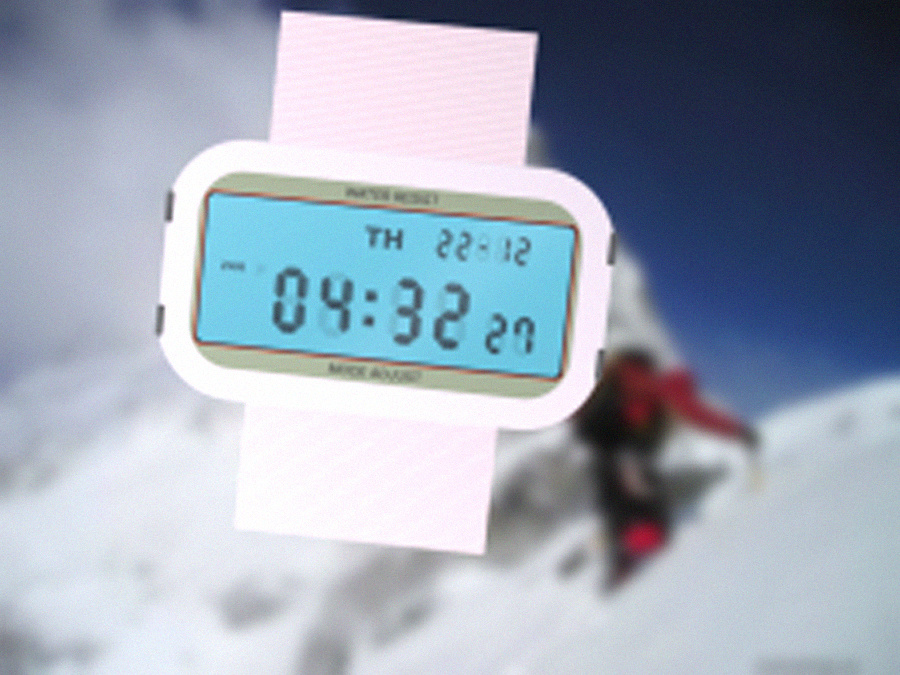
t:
4 h 32 min 27 s
